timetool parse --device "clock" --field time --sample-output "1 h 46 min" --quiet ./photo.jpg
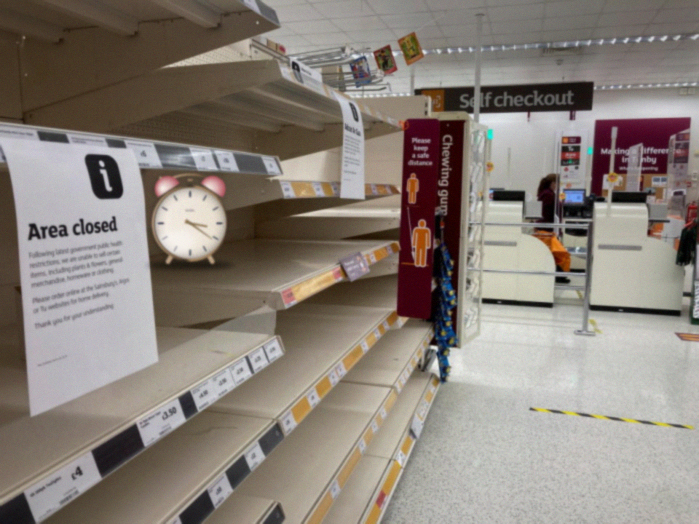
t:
3 h 21 min
